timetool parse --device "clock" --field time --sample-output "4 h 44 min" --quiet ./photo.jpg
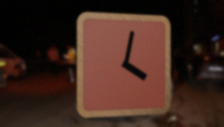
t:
4 h 02 min
